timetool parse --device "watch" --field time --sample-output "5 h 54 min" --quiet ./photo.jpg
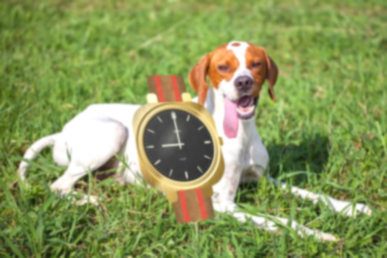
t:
9 h 00 min
